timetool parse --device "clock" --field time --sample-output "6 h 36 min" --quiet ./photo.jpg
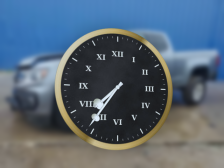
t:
7 h 36 min
